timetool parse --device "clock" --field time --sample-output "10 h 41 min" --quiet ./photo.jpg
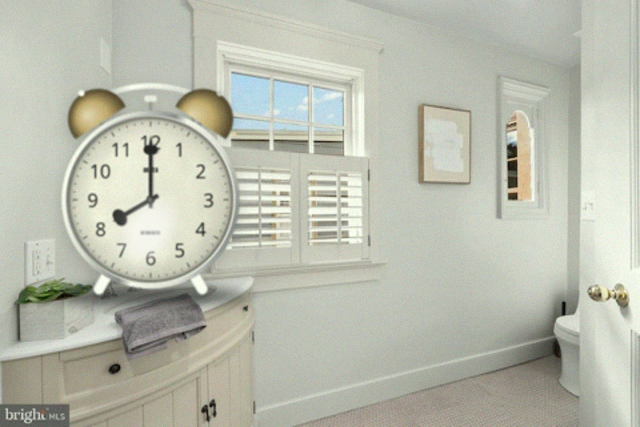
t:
8 h 00 min
